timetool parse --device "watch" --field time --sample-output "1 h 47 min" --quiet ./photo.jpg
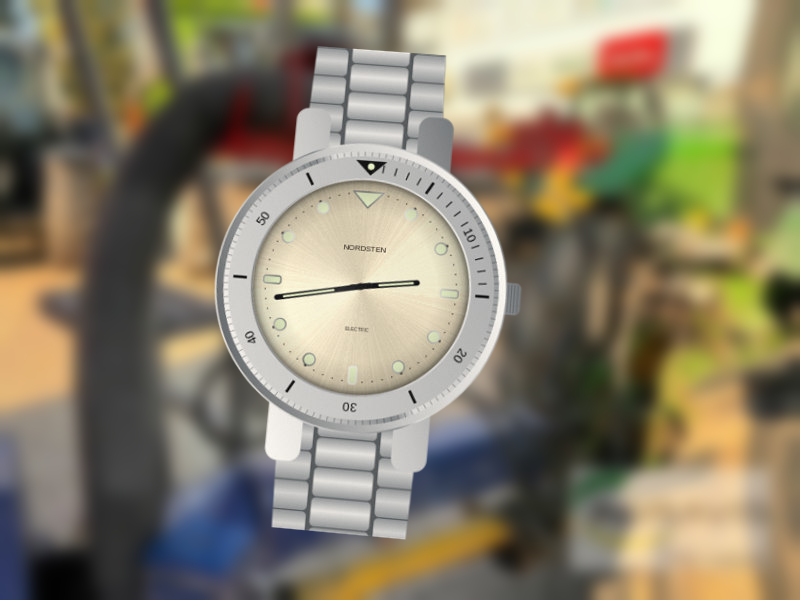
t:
2 h 43 min
